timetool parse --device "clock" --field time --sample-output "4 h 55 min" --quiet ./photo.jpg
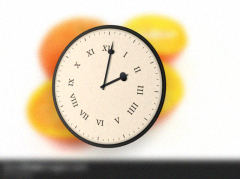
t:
2 h 01 min
